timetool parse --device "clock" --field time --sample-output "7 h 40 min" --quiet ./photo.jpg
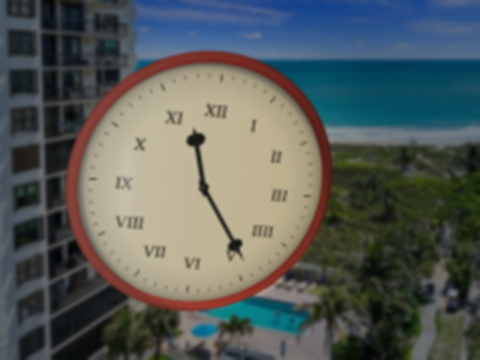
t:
11 h 24 min
